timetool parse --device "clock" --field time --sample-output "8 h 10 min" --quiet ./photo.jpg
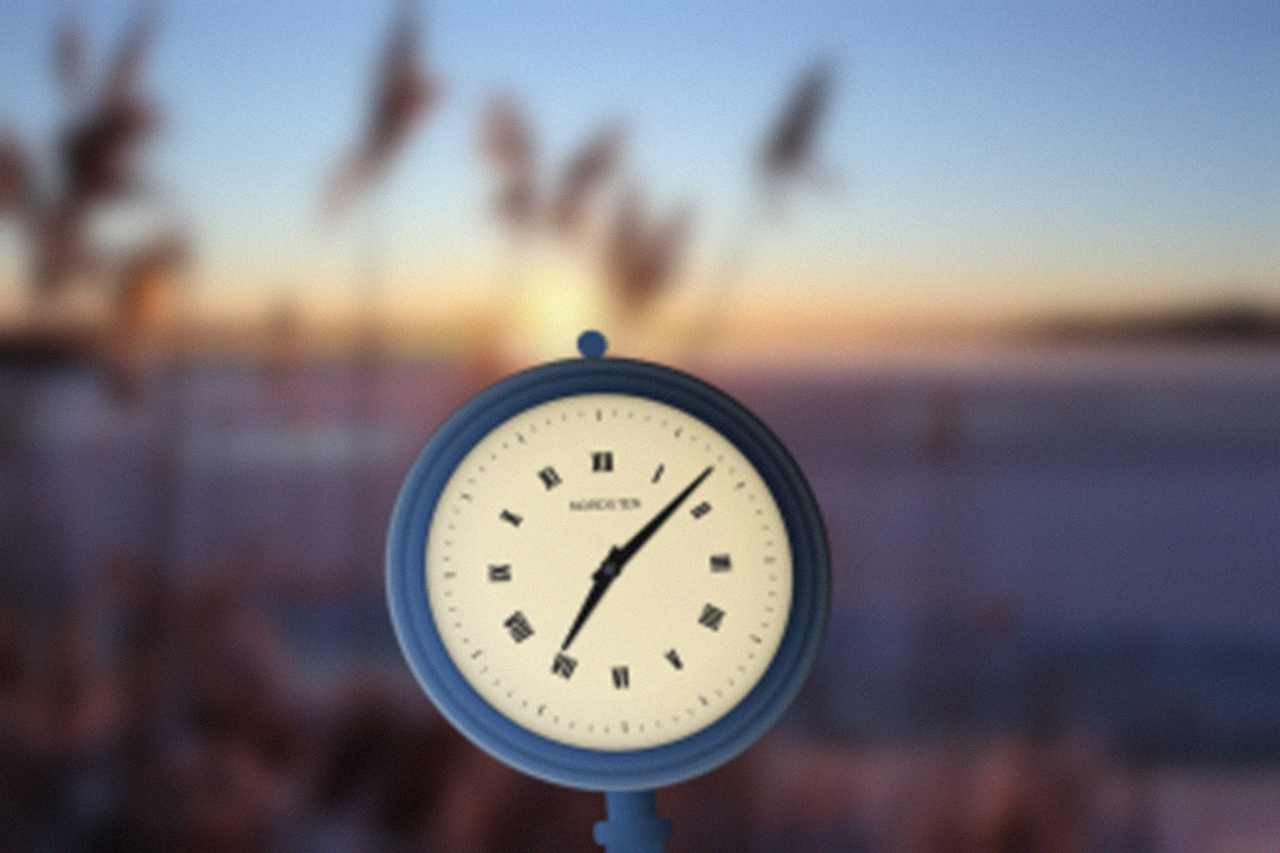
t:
7 h 08 min
